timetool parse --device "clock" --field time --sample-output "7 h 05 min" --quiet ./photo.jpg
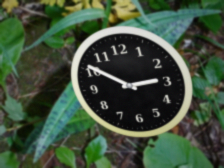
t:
2 h 51 min
